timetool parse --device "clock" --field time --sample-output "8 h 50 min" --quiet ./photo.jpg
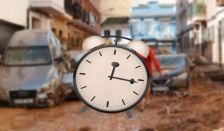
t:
12 h 16 min
